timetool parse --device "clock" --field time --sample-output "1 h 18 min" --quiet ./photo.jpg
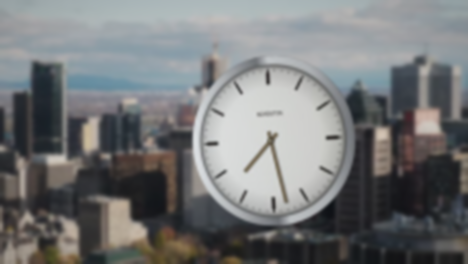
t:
7 h 28 min
